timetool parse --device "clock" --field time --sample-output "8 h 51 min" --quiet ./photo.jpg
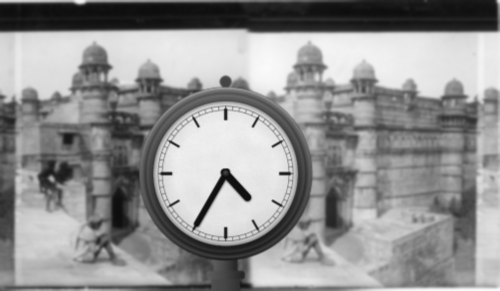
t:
4 h 35 min
